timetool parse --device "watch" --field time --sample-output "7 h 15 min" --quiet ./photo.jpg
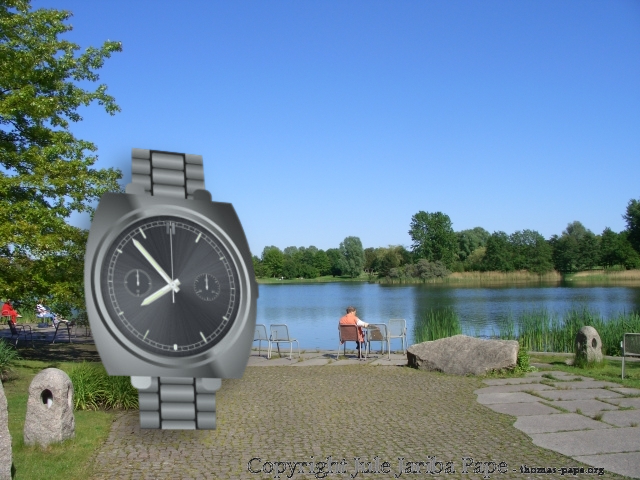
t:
7 h 53 min
